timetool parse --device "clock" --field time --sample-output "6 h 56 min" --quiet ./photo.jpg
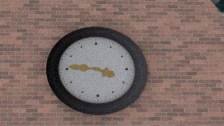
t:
3 h 46 min
